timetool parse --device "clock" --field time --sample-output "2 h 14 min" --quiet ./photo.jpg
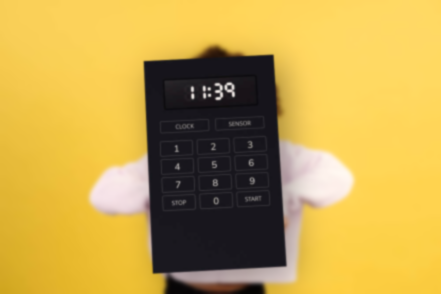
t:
11 h 39 min
